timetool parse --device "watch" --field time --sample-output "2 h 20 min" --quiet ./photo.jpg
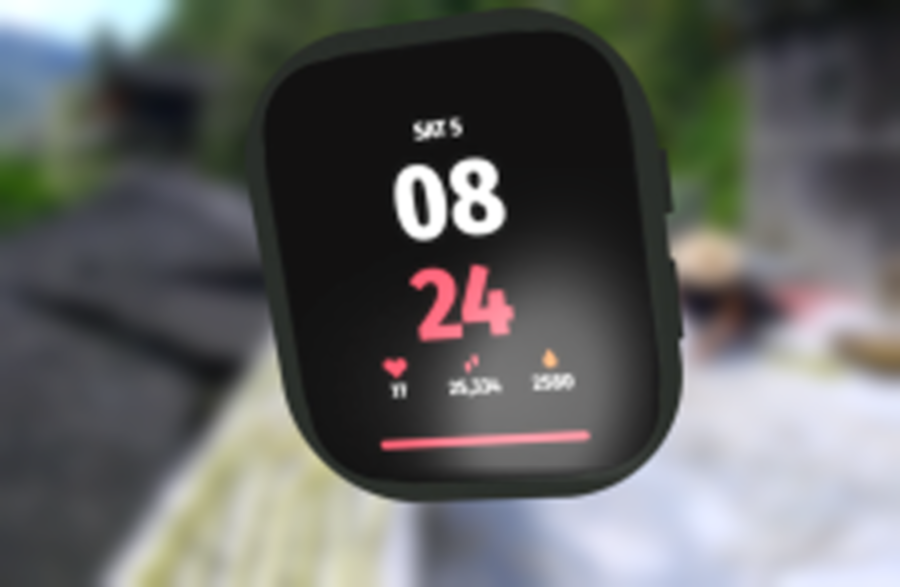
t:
8 h 24 min
